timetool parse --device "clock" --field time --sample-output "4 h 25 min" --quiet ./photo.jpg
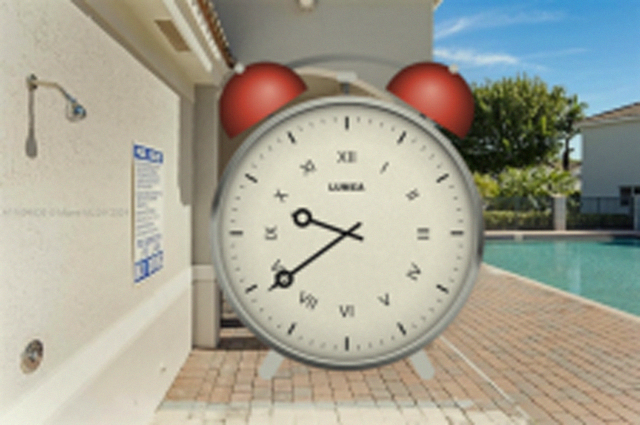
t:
9 h 39 min
